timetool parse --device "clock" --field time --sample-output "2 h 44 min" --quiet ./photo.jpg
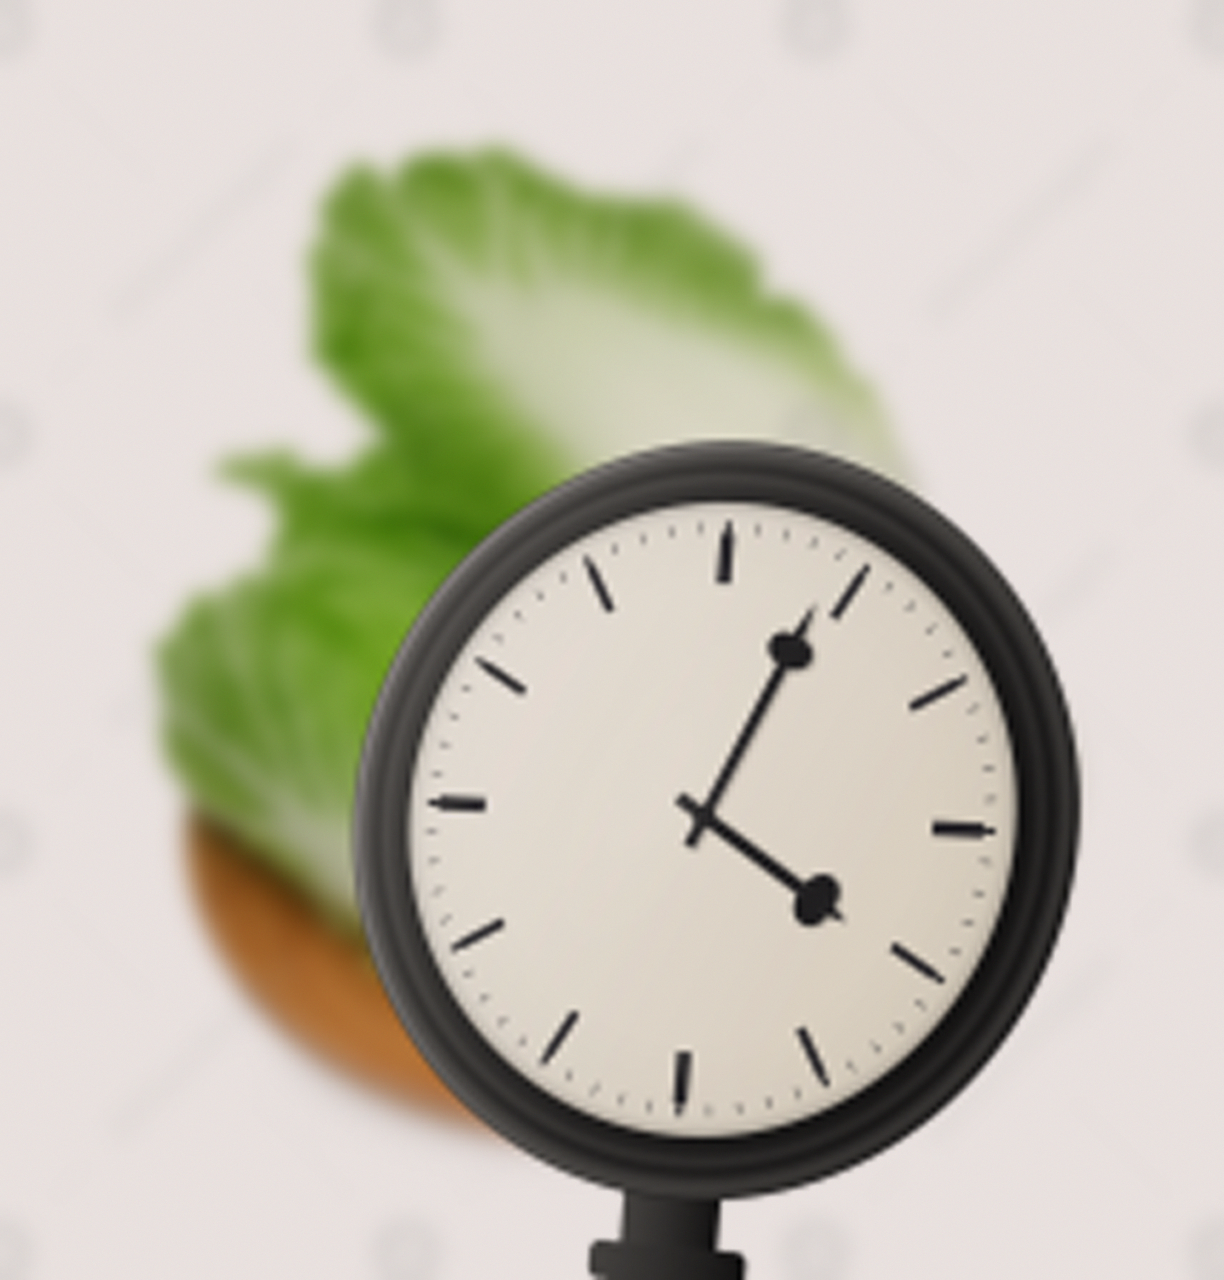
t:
4 h 04 min
